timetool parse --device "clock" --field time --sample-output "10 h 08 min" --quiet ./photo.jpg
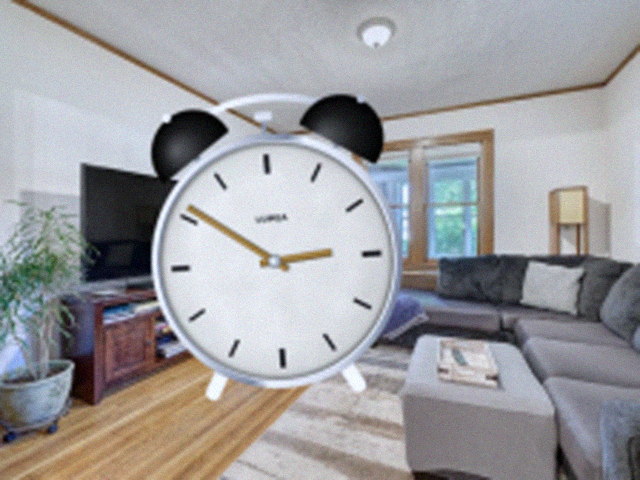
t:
2 h 51 min
